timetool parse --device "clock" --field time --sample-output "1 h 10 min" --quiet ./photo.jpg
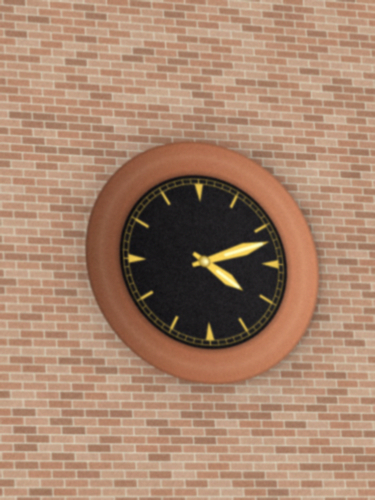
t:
4 h 12 min
